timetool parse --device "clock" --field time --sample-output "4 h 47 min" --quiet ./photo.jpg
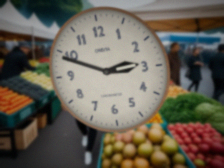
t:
2 h 49 min
